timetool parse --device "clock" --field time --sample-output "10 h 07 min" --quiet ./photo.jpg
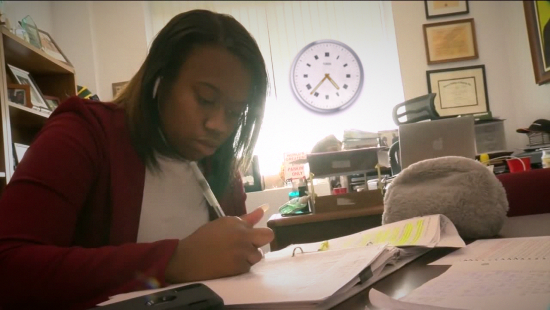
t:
4 h 37 min
